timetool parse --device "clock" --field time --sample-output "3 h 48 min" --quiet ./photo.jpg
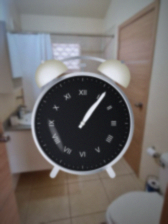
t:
1 h 06 min
